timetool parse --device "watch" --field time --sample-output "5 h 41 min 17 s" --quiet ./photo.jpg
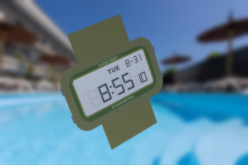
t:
8 h 55 min 10 s
